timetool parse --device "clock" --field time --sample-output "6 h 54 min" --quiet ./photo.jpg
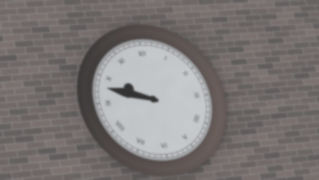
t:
9 h 48 min
